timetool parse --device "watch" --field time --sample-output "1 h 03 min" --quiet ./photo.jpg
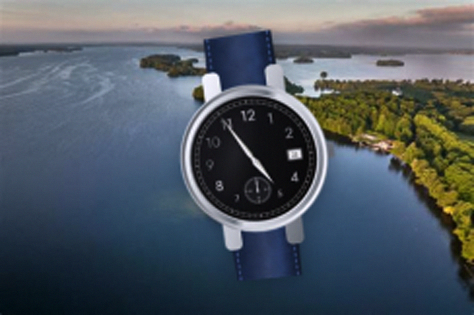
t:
4 h 55 min
